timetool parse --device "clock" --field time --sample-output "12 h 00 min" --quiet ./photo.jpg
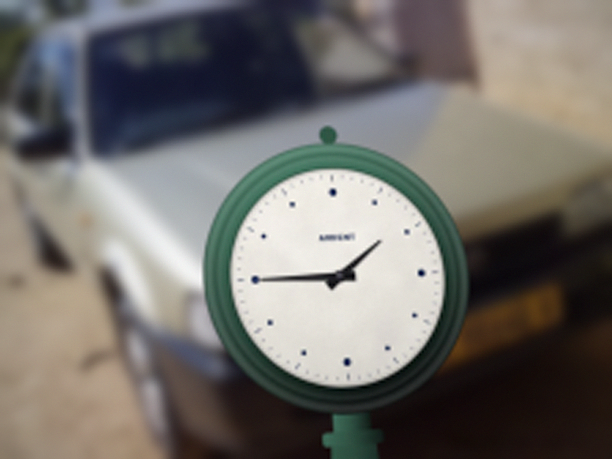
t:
1 h 45 min
